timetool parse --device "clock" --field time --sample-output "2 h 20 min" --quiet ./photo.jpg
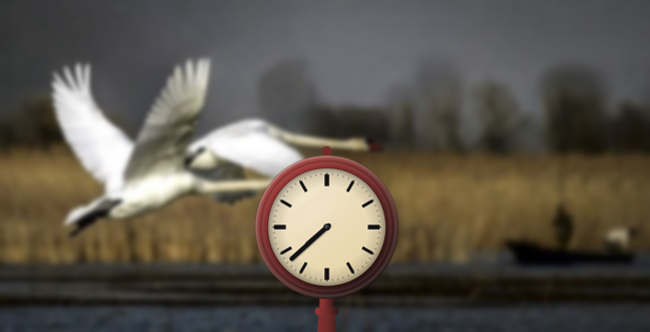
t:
7 h 38 min
